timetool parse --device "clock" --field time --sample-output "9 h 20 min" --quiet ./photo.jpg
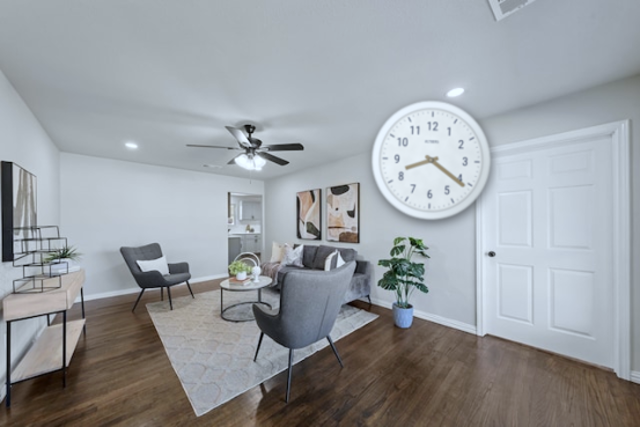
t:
8 h 21 min
